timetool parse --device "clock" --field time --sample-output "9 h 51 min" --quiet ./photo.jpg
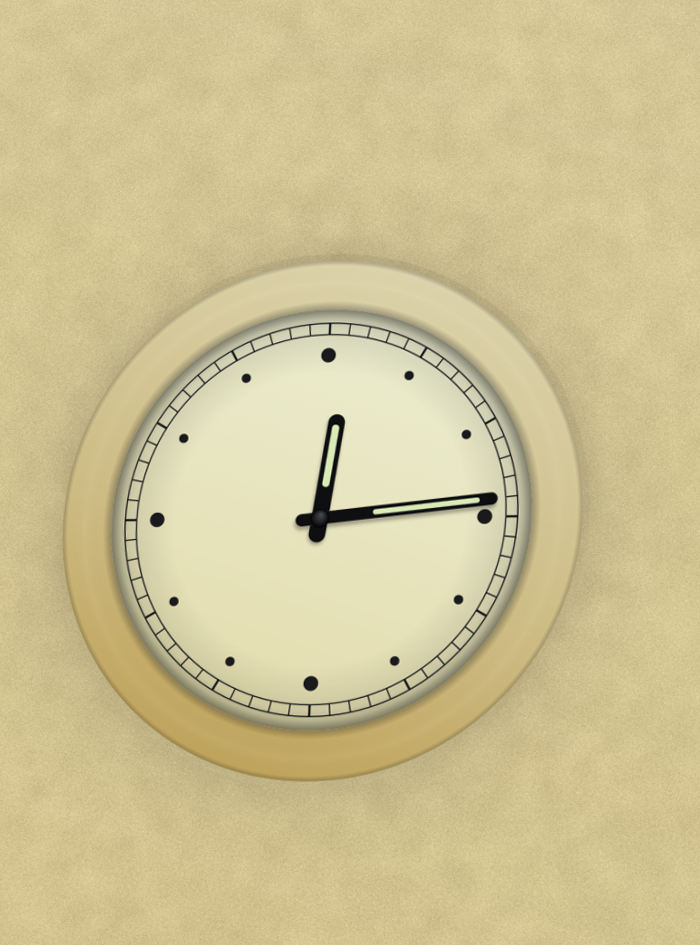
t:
12 h 14 min
